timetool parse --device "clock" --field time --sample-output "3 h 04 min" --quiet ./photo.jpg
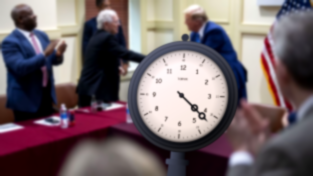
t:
4 h 22 min
